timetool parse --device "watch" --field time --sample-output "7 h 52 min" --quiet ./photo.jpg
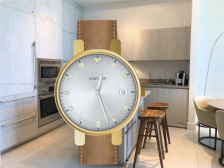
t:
12 h 27 min
